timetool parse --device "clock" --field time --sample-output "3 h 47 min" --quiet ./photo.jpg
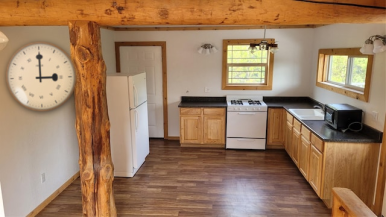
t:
3 h 00 min
